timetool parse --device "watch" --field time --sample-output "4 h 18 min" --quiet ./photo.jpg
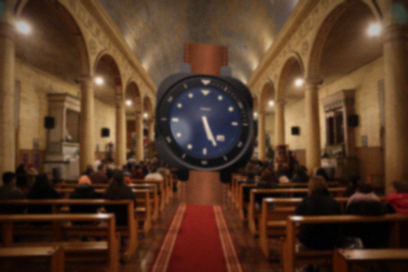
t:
5 h 26 min
